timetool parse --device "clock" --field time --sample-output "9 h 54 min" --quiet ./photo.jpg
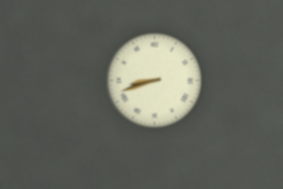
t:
8 h 42 min
